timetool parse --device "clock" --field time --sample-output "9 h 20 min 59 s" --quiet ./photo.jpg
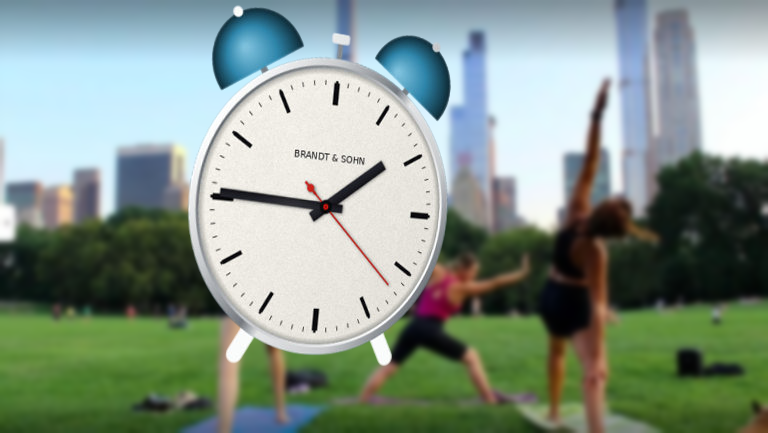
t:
1 h 45 min 22 s
